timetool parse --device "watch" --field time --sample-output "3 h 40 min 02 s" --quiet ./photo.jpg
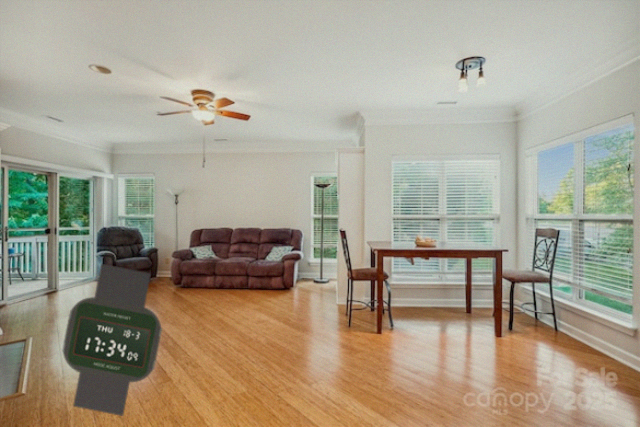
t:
17 h 34 min 09 s
